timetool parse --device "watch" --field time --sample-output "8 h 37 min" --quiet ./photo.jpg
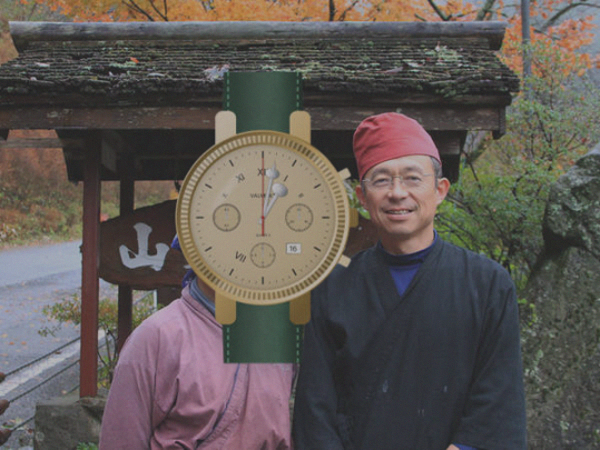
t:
1 h 02 min
